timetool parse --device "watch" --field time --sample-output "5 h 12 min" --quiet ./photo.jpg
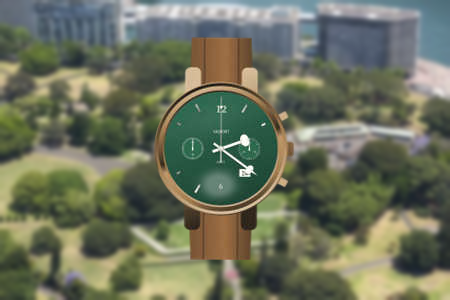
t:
2 h 21 min
